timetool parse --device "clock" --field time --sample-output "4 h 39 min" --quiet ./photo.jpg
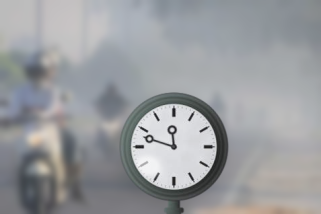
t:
11 h 48 min
